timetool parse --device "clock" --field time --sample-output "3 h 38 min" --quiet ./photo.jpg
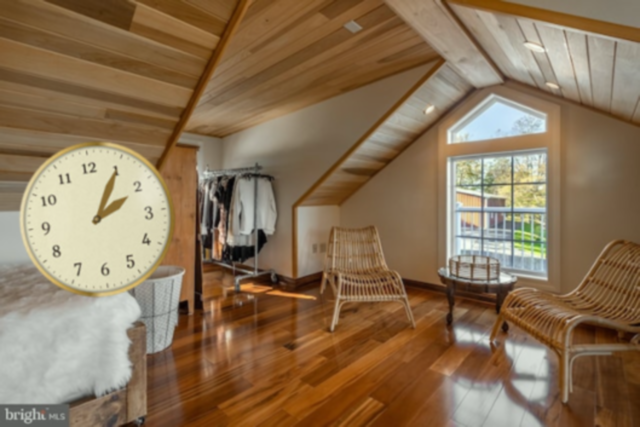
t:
2 h 05 min
